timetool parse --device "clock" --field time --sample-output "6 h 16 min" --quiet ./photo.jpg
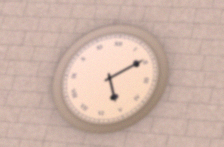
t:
5 h 09 min
